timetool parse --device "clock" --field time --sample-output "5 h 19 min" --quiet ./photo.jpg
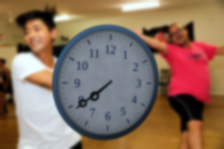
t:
7 h 39 min
